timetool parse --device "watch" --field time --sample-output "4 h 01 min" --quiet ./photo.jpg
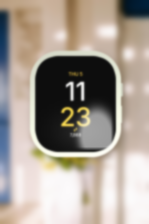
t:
11 h 23 min
